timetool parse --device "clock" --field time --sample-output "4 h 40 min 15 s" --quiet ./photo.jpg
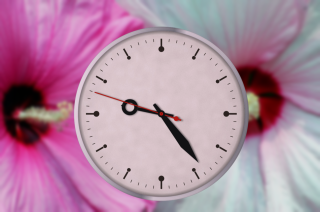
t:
9 h 23 min 48 s
